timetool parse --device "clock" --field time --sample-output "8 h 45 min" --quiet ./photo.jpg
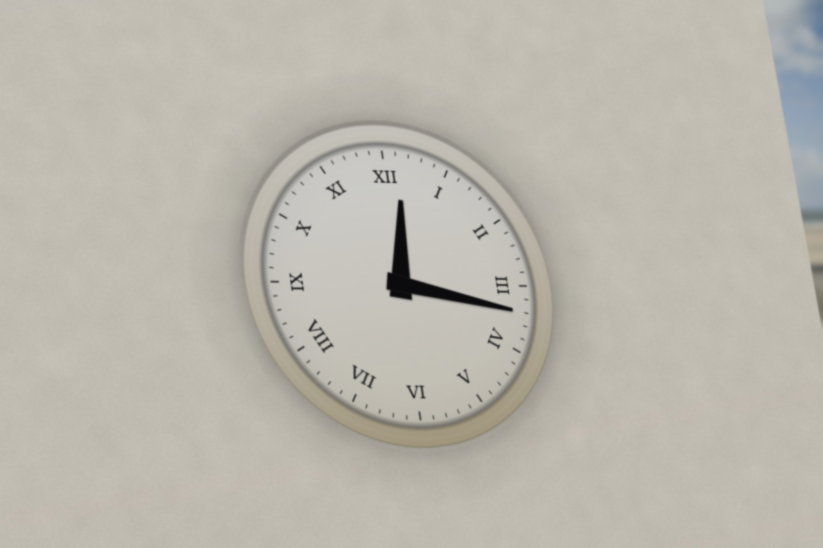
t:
12 h 17 min
